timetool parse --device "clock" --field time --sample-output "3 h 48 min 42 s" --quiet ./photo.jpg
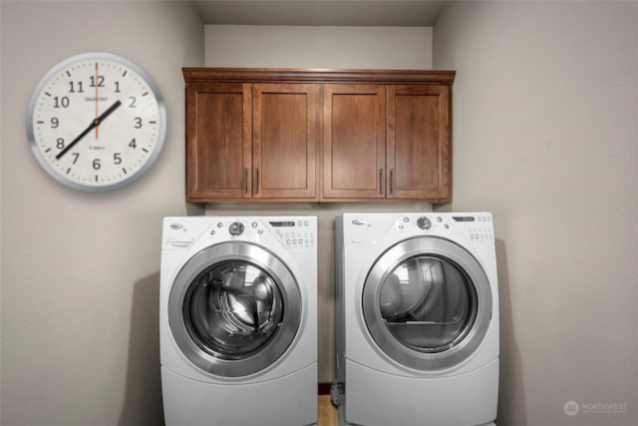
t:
1 h 38 min 00 s
